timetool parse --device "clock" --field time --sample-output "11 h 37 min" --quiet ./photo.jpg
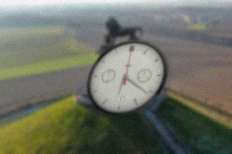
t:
6 h 21 min
